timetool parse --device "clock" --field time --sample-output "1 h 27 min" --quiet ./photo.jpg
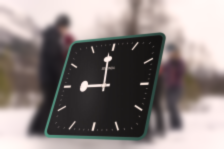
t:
8 h 59 min
